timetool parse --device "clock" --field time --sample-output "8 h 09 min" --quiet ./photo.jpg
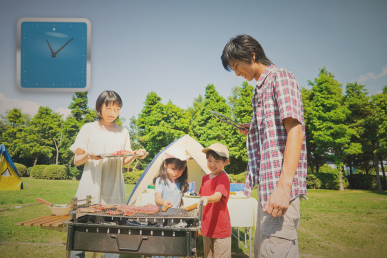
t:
11 h 08 min
